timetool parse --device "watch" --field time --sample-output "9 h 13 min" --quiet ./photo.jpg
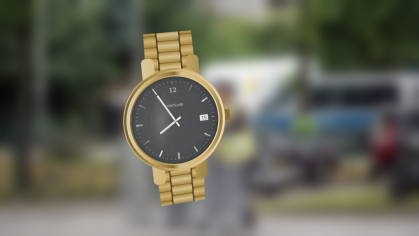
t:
7 h 55 min
